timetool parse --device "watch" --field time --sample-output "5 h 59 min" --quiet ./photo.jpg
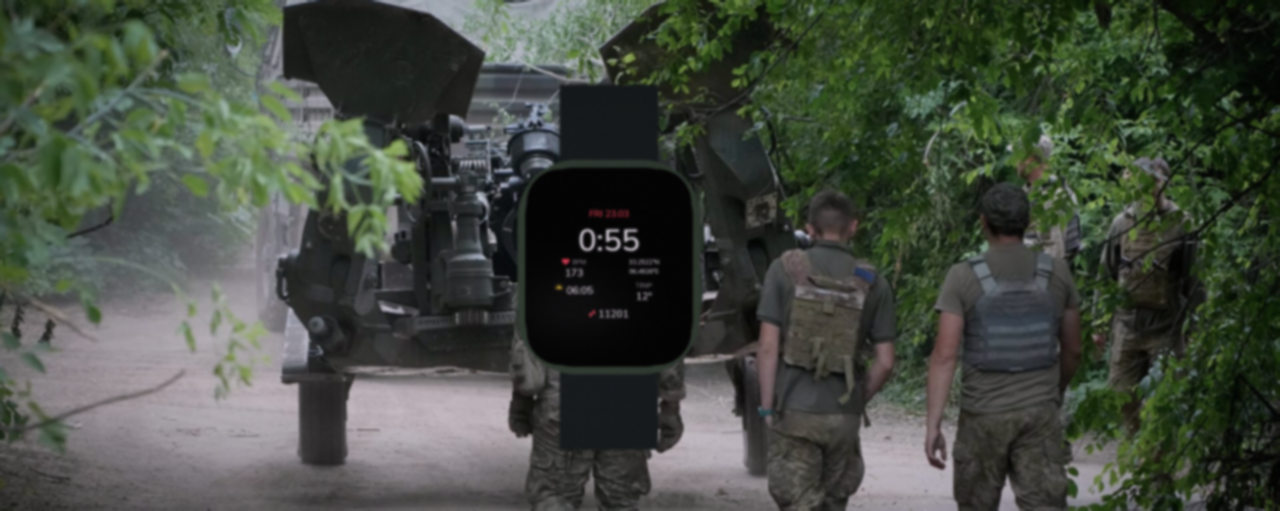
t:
0 h 55 min
